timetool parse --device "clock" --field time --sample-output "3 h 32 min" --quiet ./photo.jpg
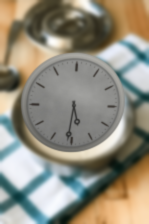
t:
5 h 31 min
